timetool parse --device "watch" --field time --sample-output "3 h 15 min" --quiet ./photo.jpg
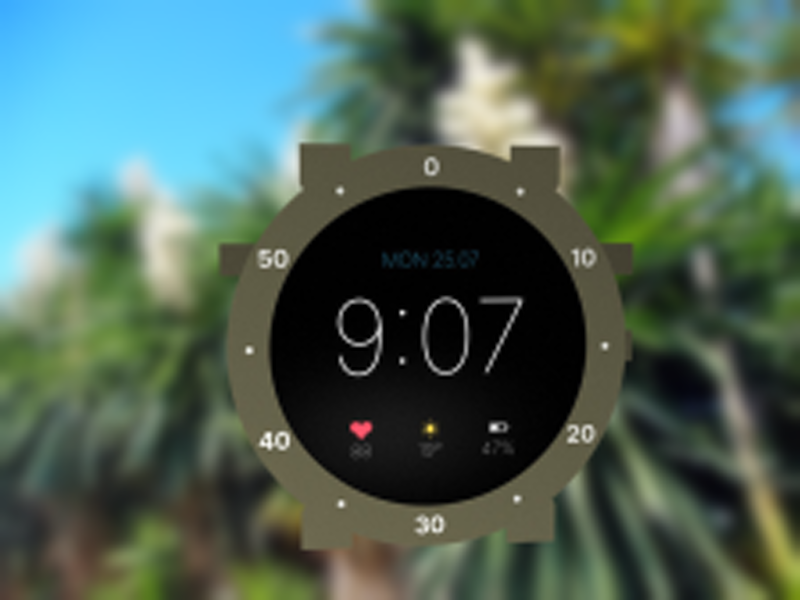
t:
9 h 07 min
